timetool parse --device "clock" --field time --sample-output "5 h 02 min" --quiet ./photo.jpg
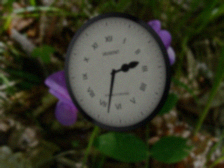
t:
2 h 33 min
